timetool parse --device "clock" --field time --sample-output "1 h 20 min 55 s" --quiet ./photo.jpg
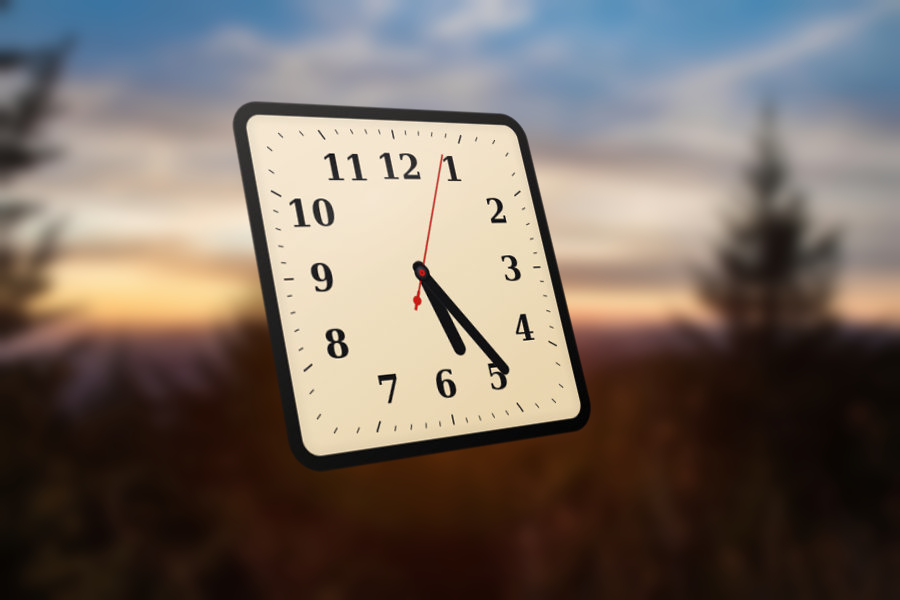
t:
5 h 24 min 04 s
